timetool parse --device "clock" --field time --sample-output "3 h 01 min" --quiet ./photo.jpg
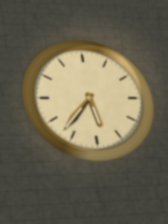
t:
5 h 37 min
